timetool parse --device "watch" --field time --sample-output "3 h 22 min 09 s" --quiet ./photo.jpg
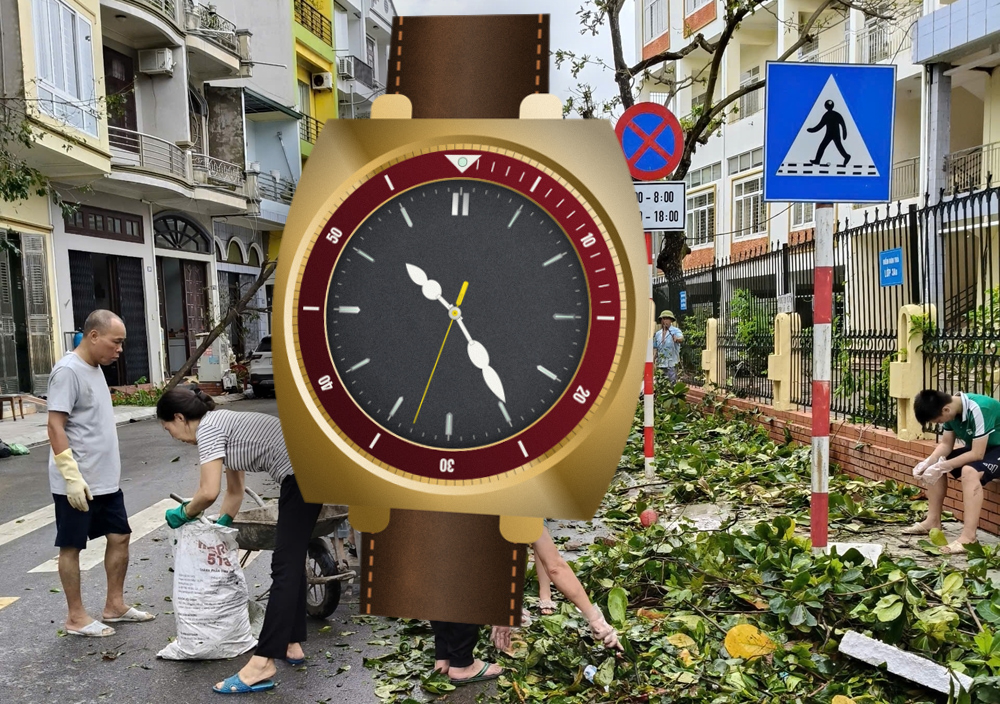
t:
10 h 24 min 33 s
